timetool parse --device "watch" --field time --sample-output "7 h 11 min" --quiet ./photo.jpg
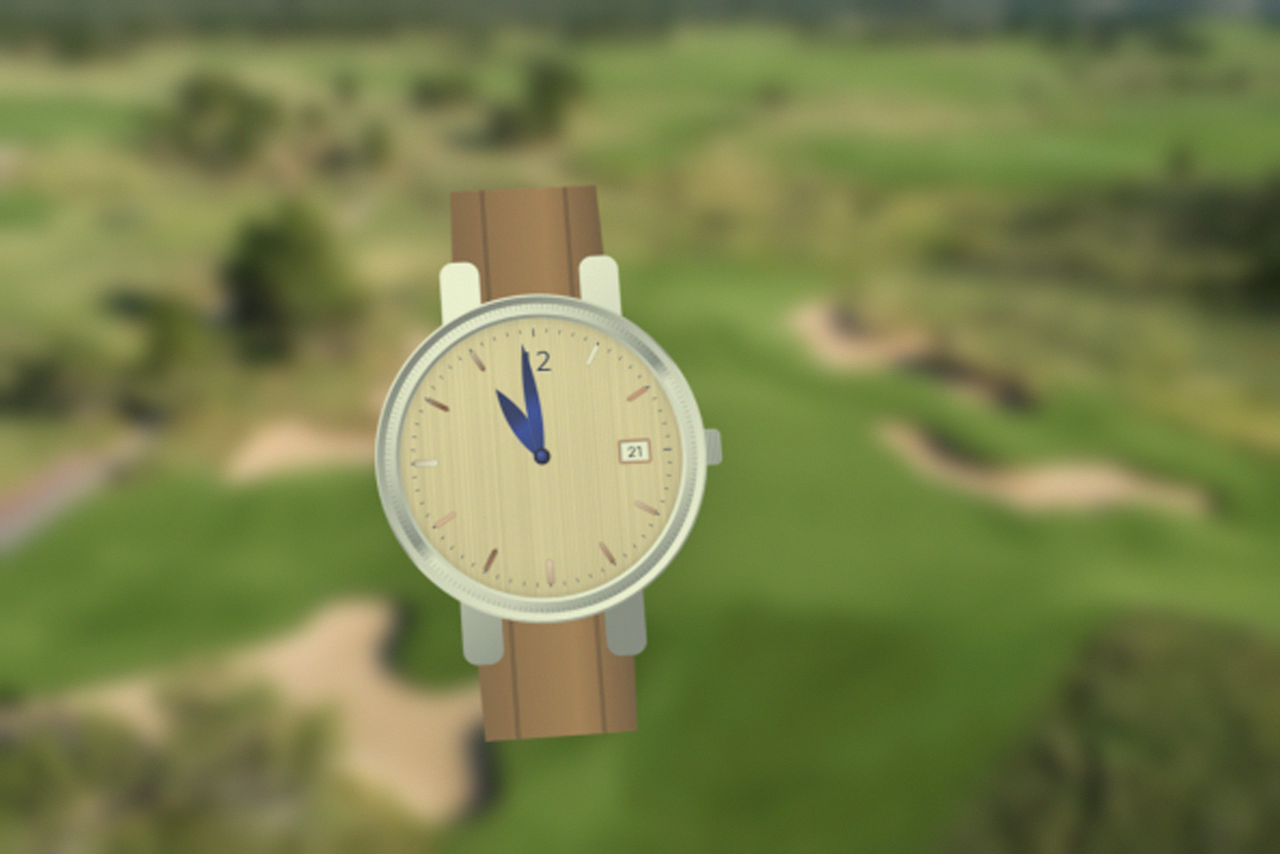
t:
10 h 59 min
